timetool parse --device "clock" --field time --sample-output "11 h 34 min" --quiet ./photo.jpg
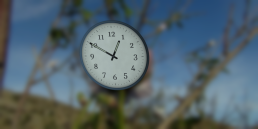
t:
12 h 50 min
